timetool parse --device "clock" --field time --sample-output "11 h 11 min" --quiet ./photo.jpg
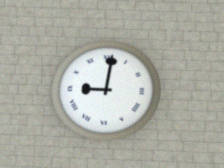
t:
9 h 01 min
